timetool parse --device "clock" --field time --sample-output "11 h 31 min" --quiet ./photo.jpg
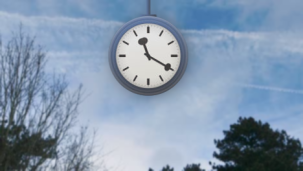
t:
11 h 20 min
